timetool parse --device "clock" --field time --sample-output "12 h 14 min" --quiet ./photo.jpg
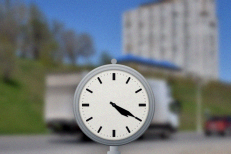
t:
4 h 20 min
